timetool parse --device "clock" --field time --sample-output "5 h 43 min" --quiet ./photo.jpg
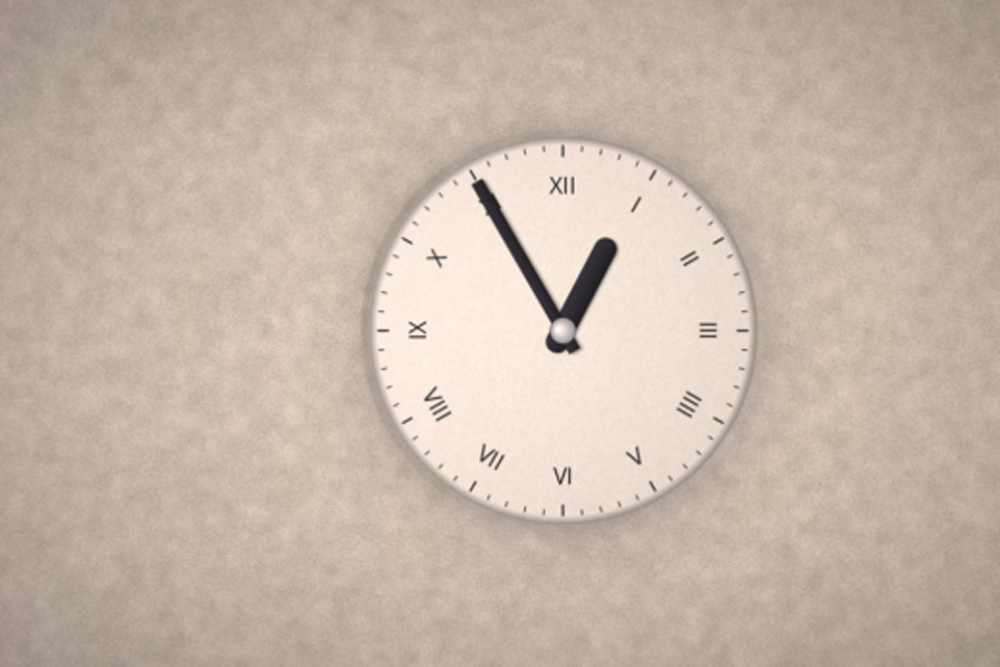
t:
12 h 55 min
